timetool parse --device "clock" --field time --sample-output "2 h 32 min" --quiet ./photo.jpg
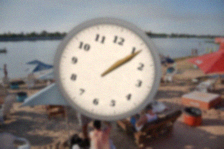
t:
1 h 06 min
